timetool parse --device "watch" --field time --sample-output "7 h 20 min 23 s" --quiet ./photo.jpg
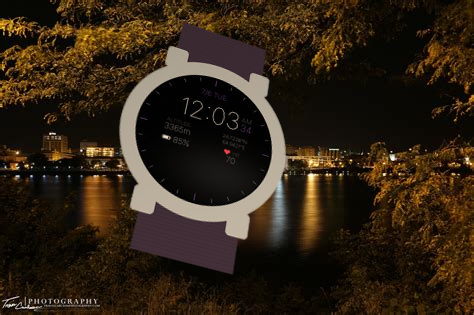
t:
12 h 03 min 34 s
